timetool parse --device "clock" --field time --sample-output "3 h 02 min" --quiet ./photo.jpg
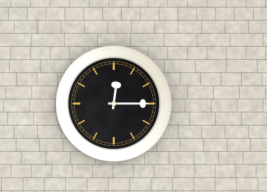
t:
12 h 15 min
